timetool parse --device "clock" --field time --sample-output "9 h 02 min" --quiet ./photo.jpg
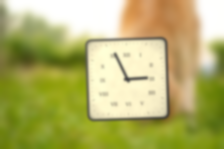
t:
2 h 56 min
